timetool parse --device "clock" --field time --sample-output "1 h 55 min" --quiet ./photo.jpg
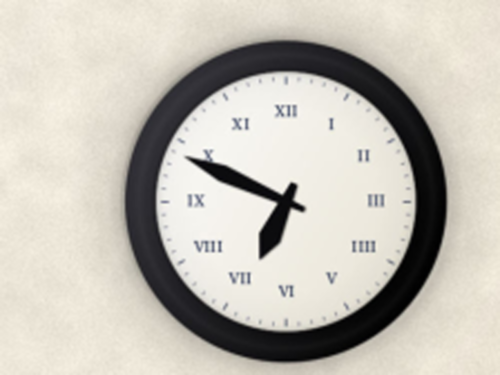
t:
6 h 49 min
